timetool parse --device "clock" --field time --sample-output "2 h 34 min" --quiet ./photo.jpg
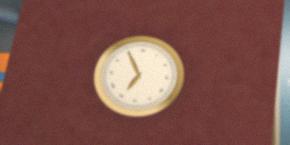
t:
6 h 55 min
